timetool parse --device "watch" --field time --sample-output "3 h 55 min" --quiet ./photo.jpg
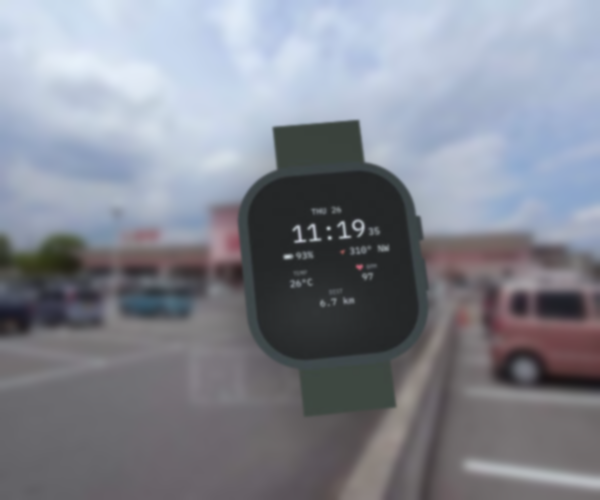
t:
11 h 19 min
